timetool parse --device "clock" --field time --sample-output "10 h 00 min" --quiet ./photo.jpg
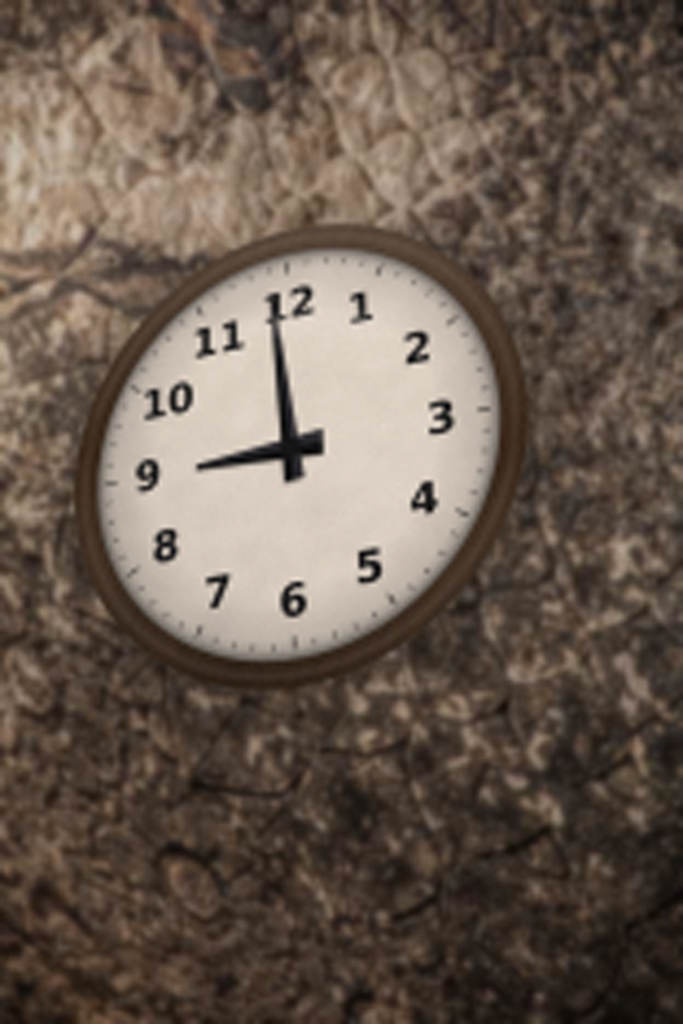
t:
8 h 59 min
